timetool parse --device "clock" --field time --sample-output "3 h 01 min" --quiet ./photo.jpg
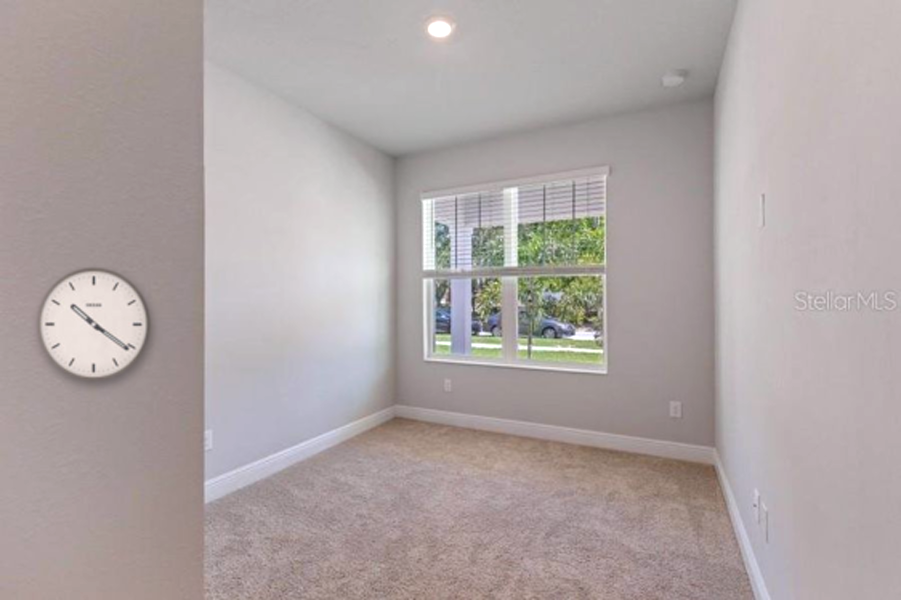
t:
10 h 21 min
